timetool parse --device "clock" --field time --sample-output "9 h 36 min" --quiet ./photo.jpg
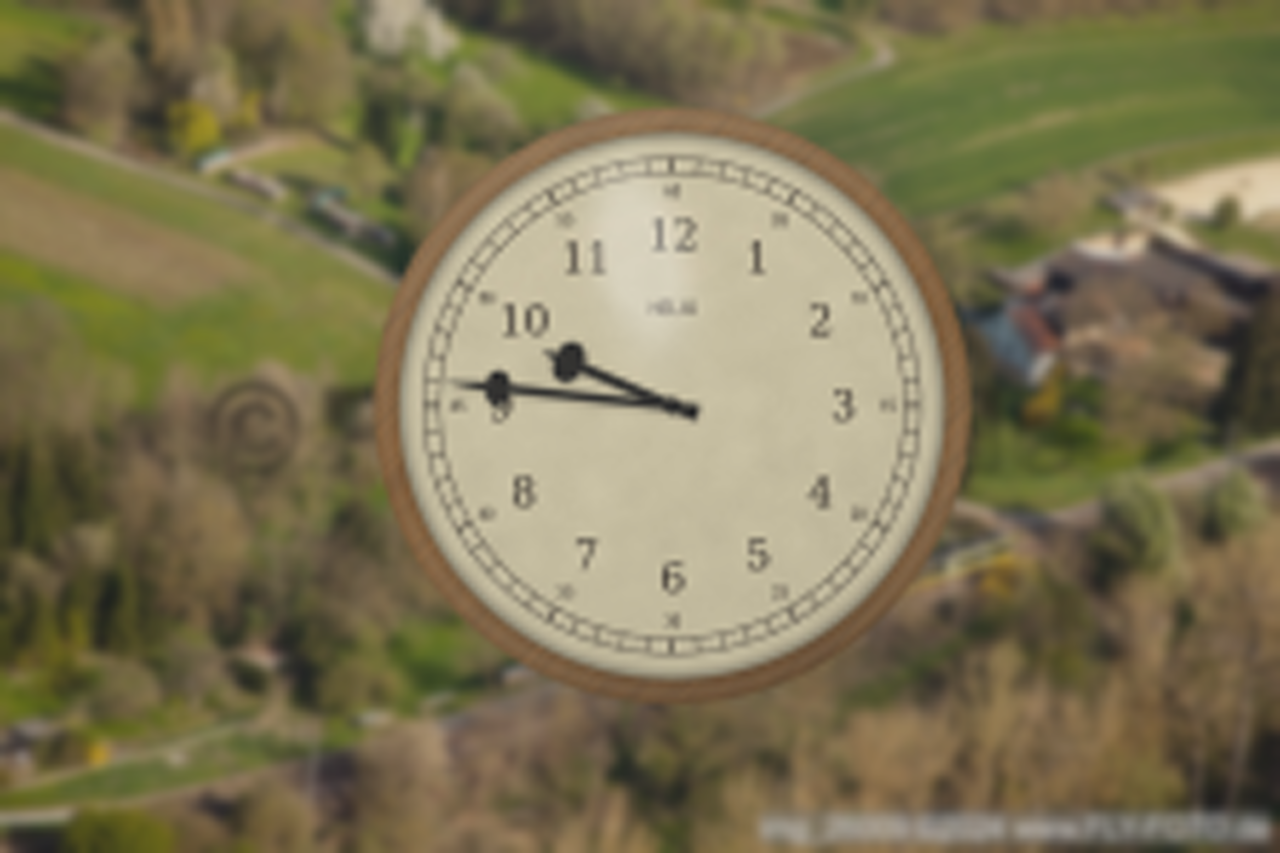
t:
9 h 46 min
